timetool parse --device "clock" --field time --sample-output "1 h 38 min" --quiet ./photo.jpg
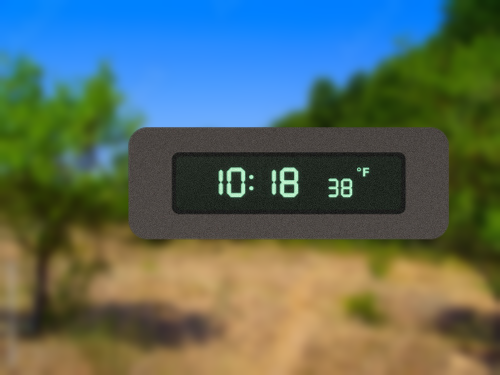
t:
10 h 18 min
